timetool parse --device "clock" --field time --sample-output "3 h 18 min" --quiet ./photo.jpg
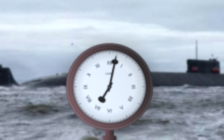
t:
7 h 02 min
